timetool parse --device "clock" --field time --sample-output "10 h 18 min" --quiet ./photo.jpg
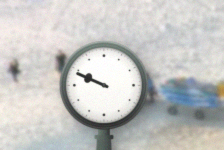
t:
9 h 49 min
